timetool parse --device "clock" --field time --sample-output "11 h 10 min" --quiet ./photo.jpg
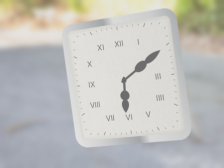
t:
6 h 10 min
